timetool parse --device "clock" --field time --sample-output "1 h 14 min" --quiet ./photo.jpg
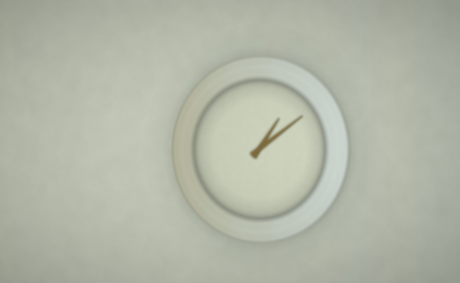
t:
1 h 09 min
